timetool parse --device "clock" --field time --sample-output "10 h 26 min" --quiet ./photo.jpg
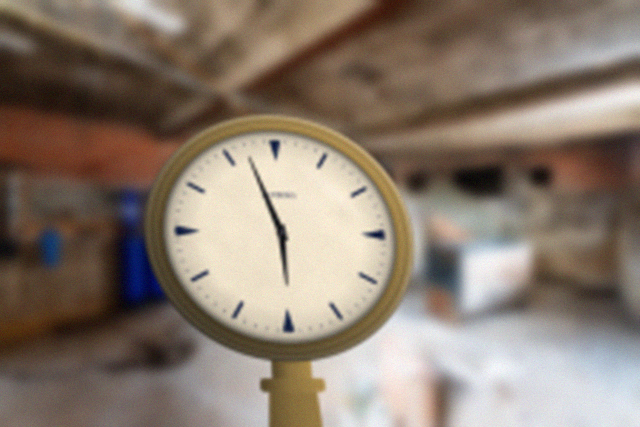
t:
5 h 57 min
